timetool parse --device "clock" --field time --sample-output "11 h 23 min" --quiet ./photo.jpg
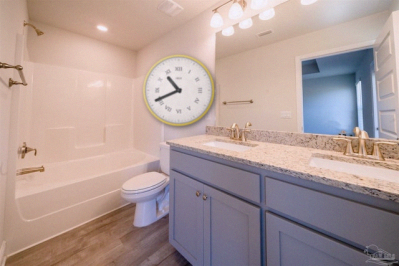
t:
10 h 41 min
